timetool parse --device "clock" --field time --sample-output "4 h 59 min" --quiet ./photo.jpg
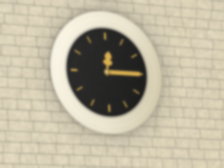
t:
12 h 15 min
